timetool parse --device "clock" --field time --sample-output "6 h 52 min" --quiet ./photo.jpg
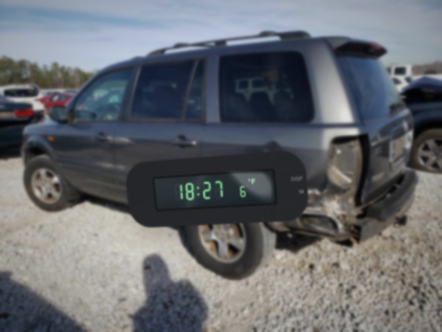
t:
18 h 27 min
